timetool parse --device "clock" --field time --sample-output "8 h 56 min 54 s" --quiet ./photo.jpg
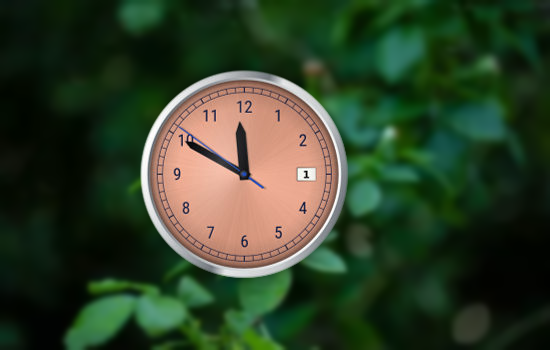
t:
11 h 49 min 51 s
